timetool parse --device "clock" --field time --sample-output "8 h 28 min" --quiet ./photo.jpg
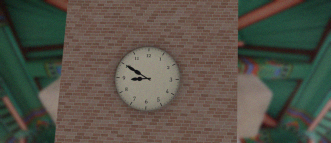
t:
8 h 50 min
